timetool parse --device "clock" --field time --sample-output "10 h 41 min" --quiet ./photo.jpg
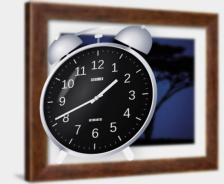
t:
1 h 41 min
